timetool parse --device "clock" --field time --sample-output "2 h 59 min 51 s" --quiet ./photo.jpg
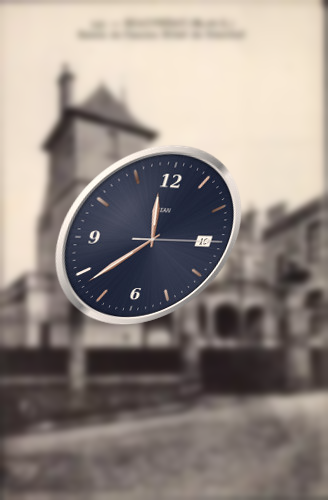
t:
11 h 38 min 15 s
